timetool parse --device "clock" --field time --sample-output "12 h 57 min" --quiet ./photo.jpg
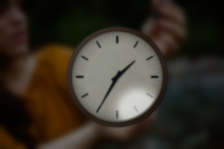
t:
1 h 35 min
